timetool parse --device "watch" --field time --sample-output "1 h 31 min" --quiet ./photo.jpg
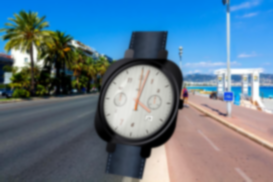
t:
4 h 02 min
